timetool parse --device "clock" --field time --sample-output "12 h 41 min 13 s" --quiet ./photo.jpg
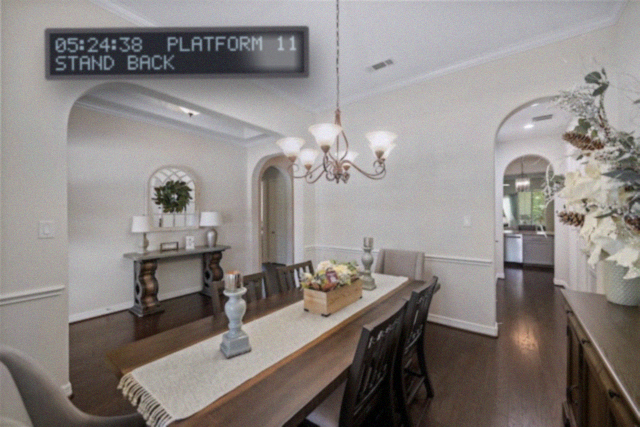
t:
5 h 24 min 38 s
